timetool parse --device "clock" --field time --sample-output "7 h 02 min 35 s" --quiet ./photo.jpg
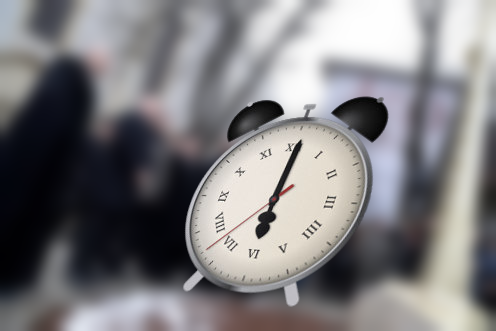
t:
6 h 00 min 37 s
